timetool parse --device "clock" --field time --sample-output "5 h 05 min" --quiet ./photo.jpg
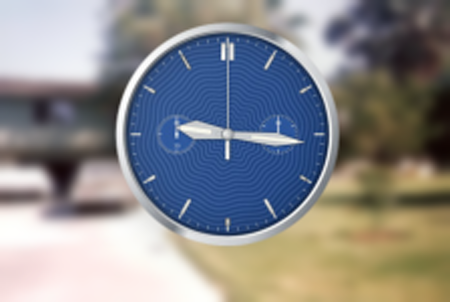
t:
9 h 16 min
